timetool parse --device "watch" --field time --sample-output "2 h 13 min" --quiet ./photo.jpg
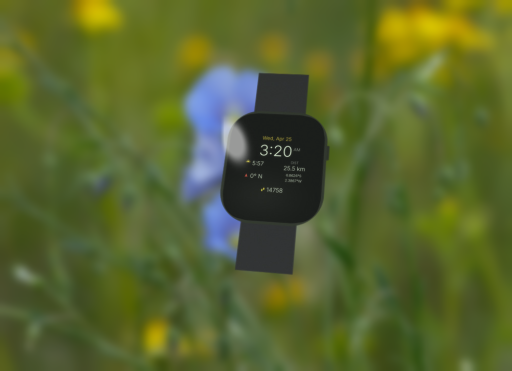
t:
3 h 20 min
